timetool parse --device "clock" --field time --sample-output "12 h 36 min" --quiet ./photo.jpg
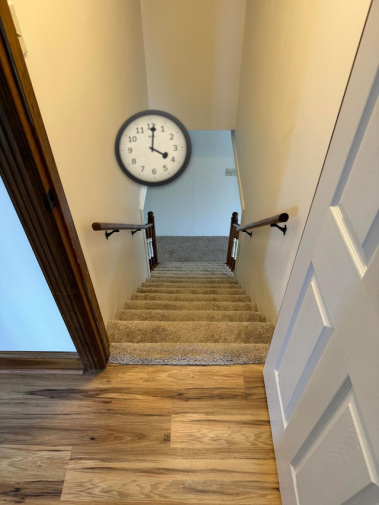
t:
4 h 01 min
